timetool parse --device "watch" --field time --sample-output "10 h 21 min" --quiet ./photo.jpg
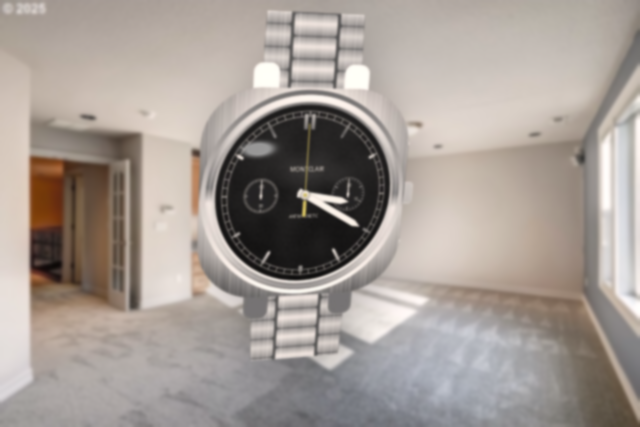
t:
3 h 20 min
